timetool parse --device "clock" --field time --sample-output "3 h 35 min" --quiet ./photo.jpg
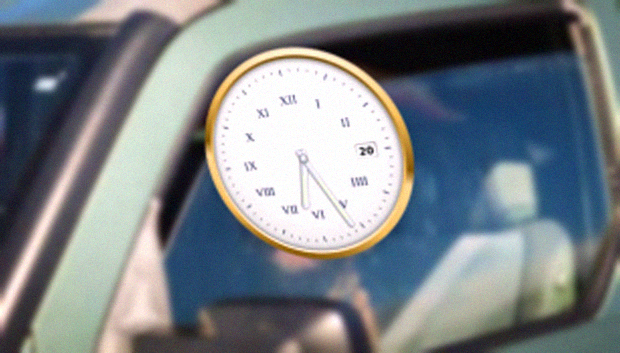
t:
6 h 26 min
